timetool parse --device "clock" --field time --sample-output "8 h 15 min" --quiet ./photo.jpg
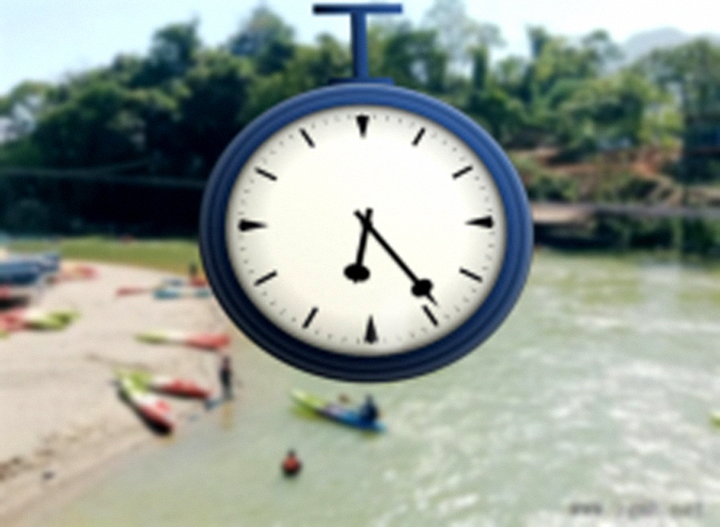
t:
6 h 24 min
